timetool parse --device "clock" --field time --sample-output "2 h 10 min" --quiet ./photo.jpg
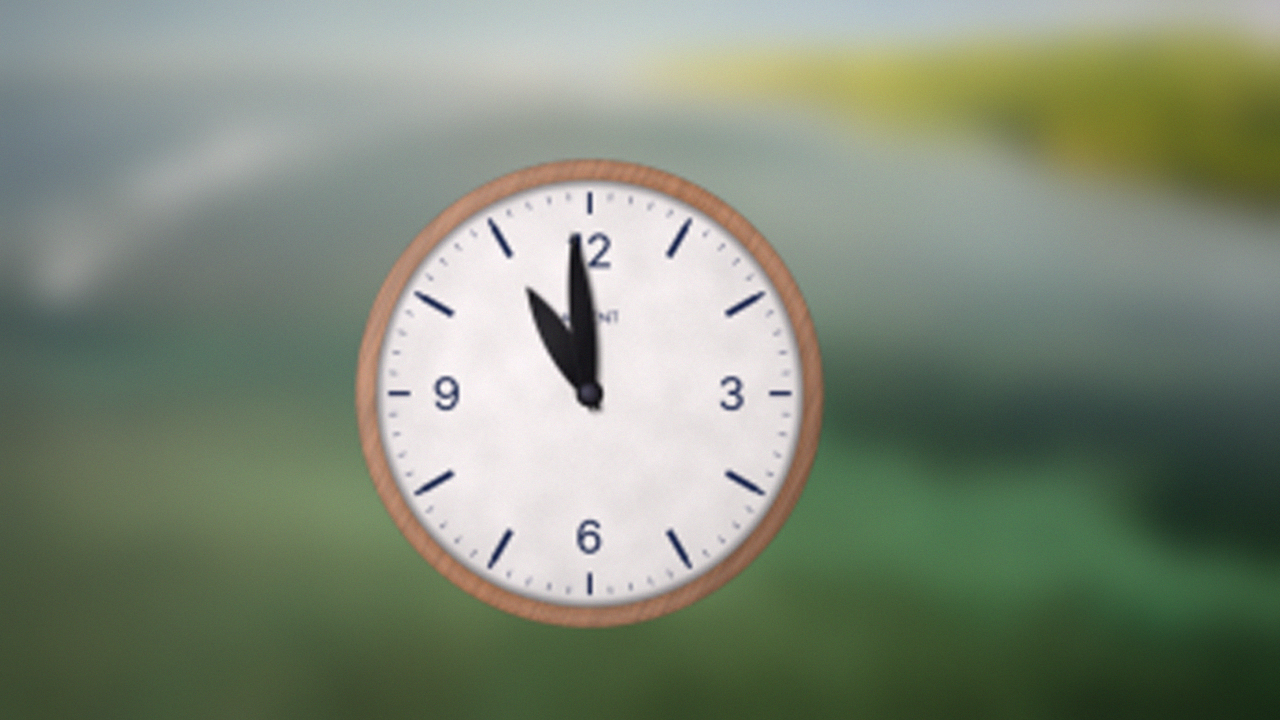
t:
10 h 59 min
